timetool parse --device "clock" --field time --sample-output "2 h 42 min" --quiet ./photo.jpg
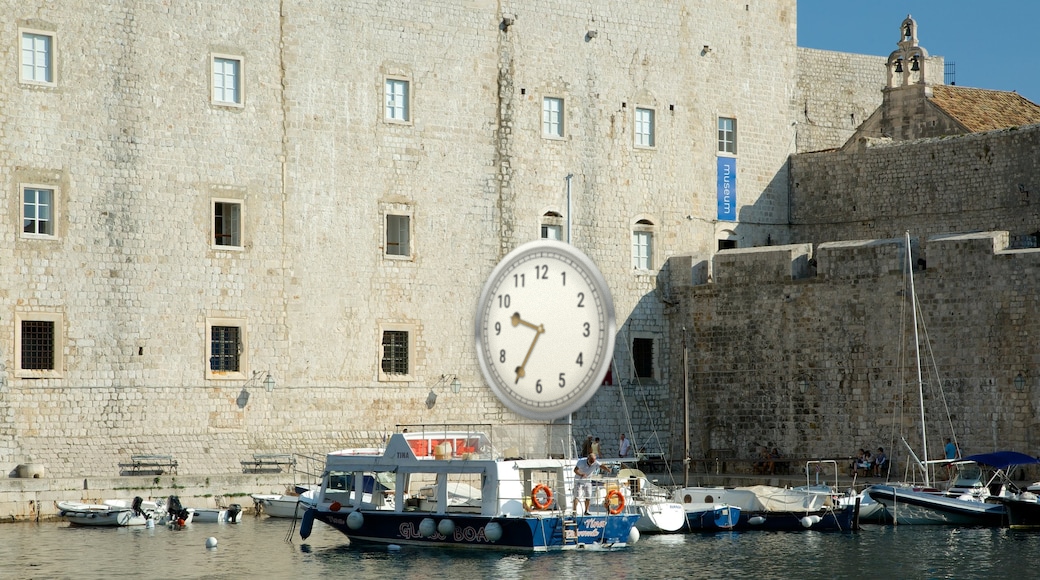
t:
9 h 35 min
